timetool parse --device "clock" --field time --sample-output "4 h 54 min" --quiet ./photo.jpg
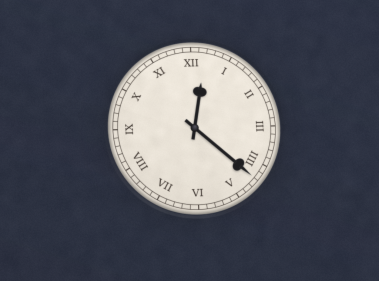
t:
12 h 22 min
